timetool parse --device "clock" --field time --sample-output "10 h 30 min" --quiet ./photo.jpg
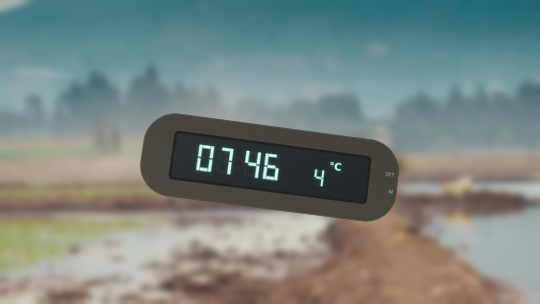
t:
7 h 46 min
